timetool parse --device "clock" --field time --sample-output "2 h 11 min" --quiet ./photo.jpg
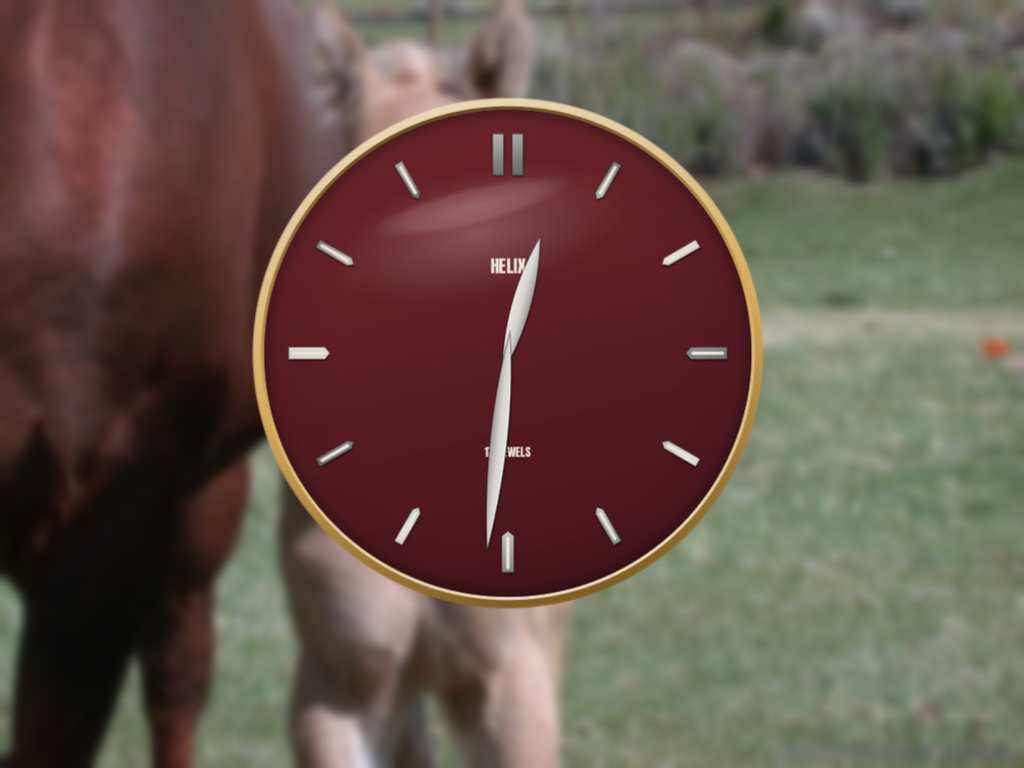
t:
12 h 31 min
